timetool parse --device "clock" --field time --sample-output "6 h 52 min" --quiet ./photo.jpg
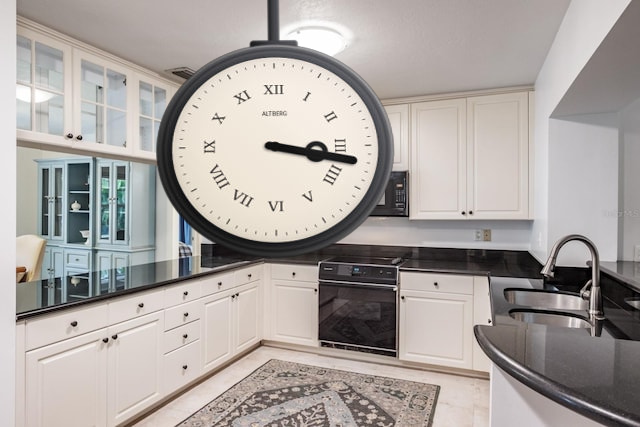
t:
3 h 17 min
